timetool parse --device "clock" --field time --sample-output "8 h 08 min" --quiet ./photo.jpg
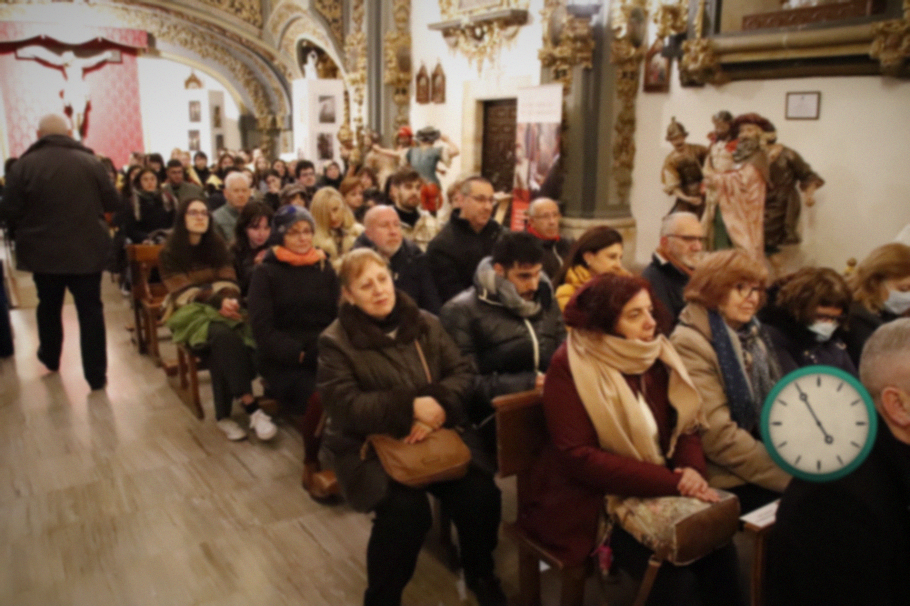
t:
4 h 55 min
